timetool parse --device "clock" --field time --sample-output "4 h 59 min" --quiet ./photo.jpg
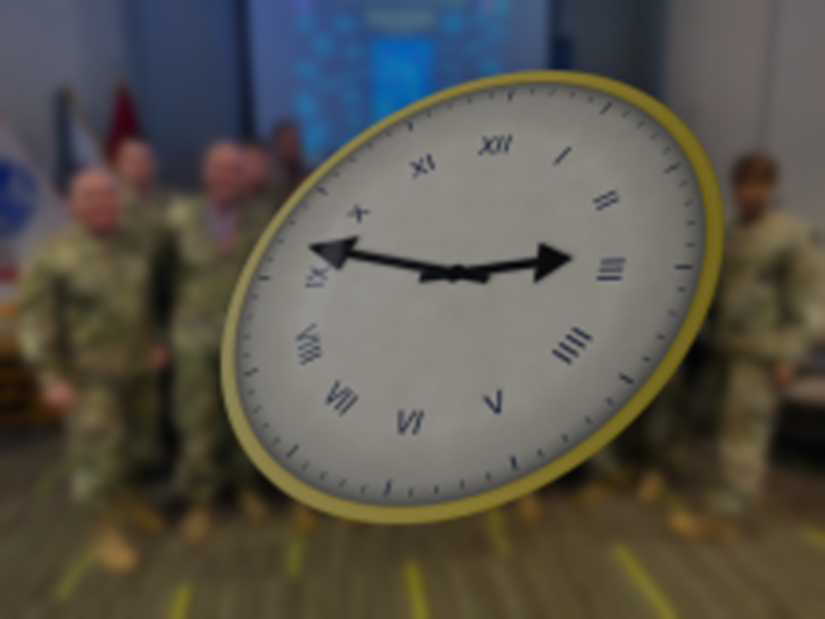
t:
2 h 47 min
